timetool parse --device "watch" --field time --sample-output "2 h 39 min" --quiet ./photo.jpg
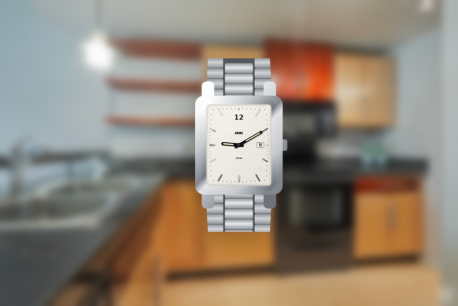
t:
9 h 10 min
